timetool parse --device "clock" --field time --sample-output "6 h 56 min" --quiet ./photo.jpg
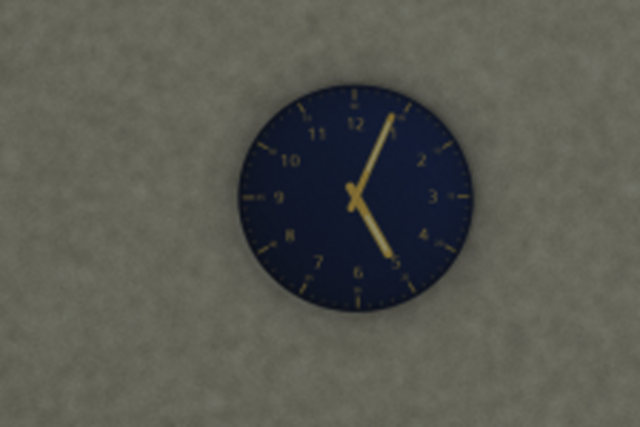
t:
5 h 04 min
